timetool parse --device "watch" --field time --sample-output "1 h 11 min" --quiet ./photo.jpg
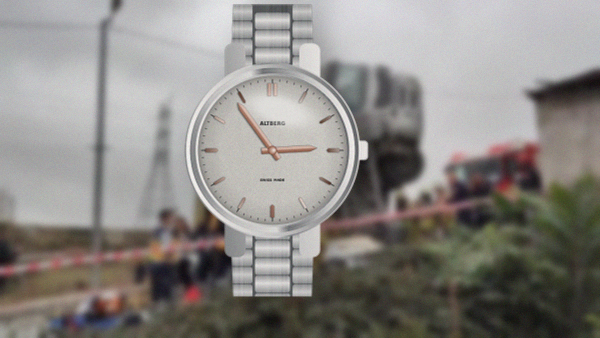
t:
2 h 54 min
